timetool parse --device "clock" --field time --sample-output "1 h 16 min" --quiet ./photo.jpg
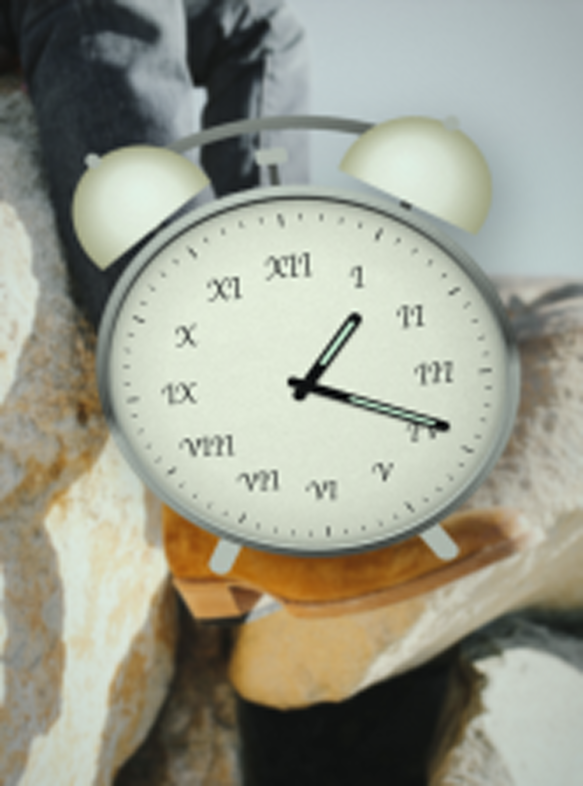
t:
1 h 19 min
